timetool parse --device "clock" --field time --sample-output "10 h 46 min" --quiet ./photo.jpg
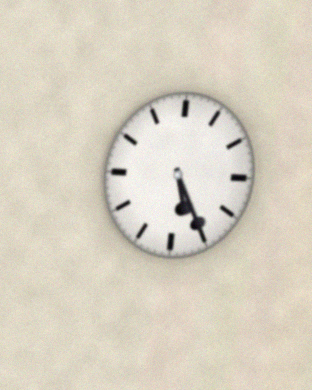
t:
5 h 25 min
